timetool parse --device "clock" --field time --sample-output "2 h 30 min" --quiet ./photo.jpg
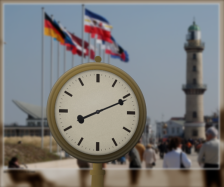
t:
8 h 11 min
